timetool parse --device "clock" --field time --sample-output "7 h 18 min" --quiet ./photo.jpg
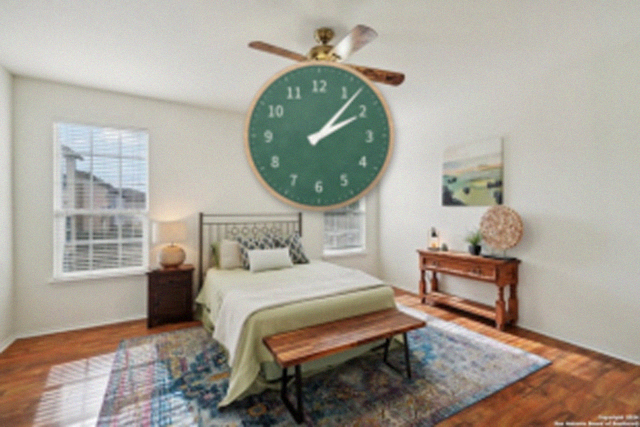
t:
2 h 07 min
